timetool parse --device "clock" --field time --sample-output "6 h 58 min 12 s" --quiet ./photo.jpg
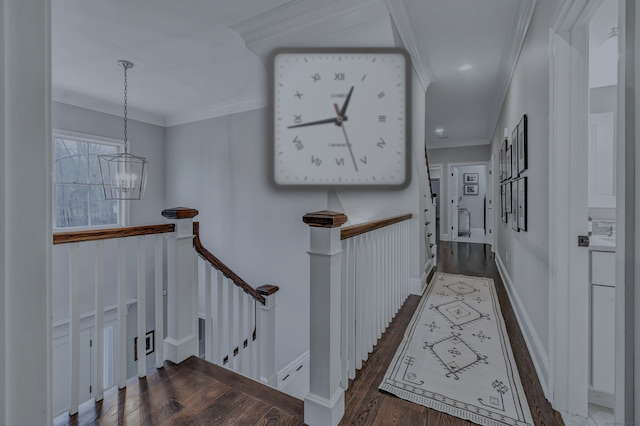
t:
12 h 43 min 27 s
